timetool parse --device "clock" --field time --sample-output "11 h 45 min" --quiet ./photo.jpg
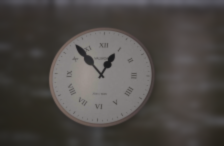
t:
12 h 53 min
